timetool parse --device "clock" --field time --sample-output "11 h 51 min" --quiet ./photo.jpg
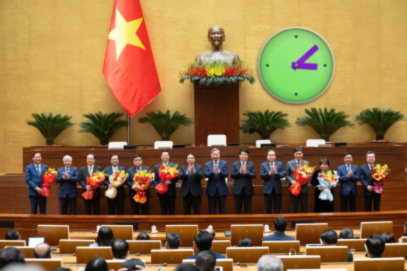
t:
3 h 08 min
